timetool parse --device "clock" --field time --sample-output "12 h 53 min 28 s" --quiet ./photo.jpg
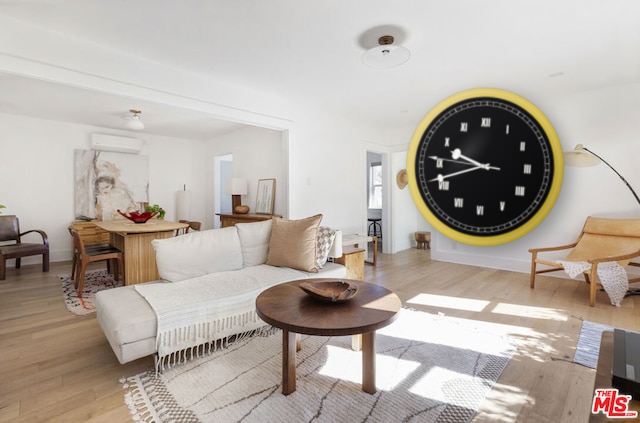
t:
9 h 41 min 46 s
